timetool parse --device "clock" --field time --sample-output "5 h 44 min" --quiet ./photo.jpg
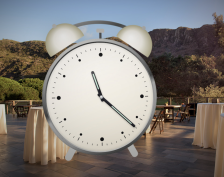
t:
11 h 22 min
